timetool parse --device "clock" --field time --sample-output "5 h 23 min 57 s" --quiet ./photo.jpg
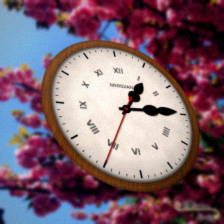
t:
1 h 14 min 35 s
